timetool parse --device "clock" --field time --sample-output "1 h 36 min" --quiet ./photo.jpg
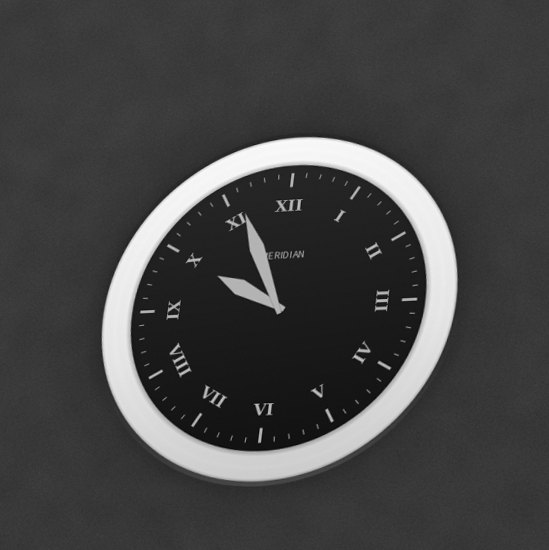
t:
9 h 56 min
